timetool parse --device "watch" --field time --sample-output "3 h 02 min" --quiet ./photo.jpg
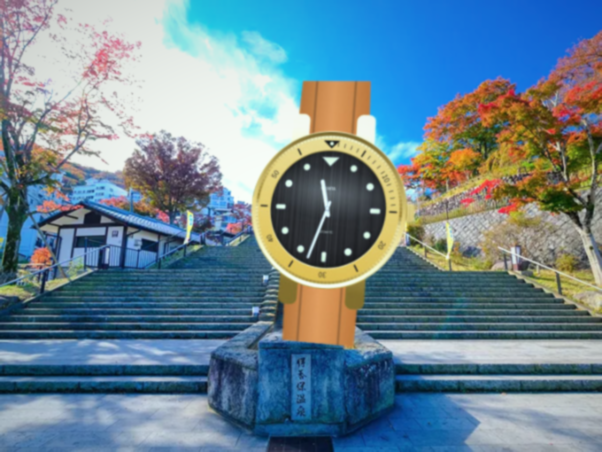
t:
11 h 33 min
